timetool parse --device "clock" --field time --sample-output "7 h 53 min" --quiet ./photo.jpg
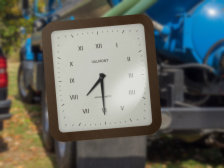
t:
7 h 30 min
